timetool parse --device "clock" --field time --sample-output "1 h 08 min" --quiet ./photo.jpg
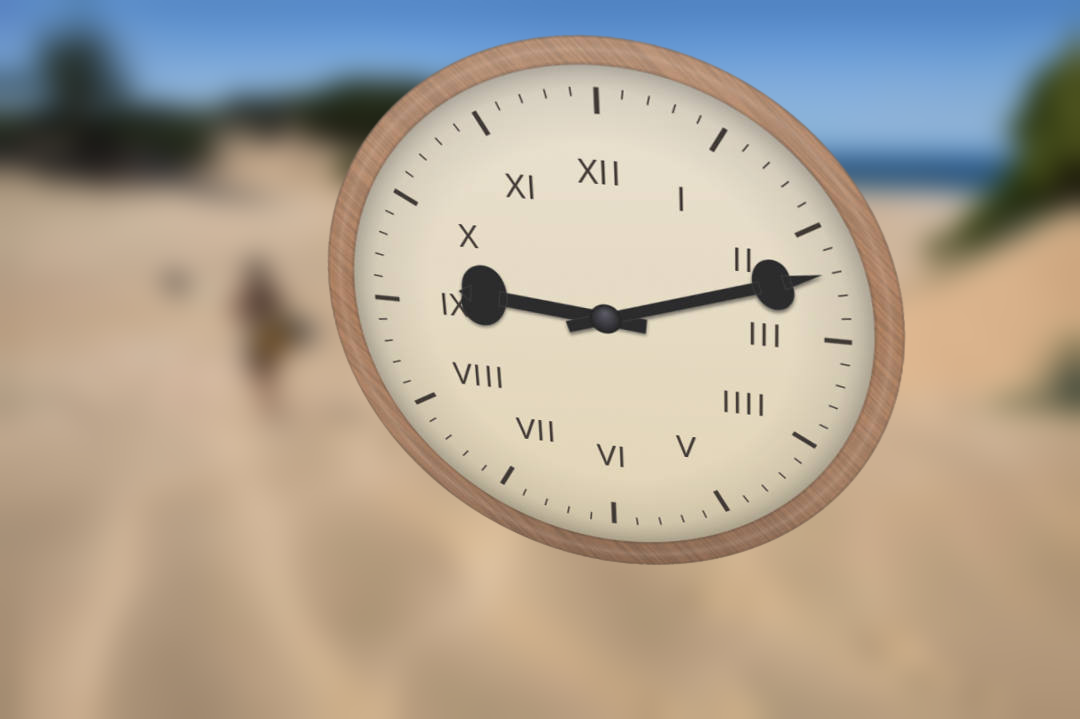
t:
9 h 12 min
